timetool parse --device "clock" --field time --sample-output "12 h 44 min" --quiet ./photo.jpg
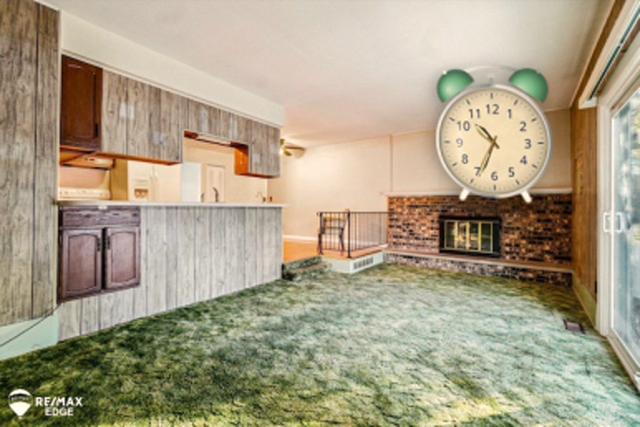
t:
10 h 34 min
